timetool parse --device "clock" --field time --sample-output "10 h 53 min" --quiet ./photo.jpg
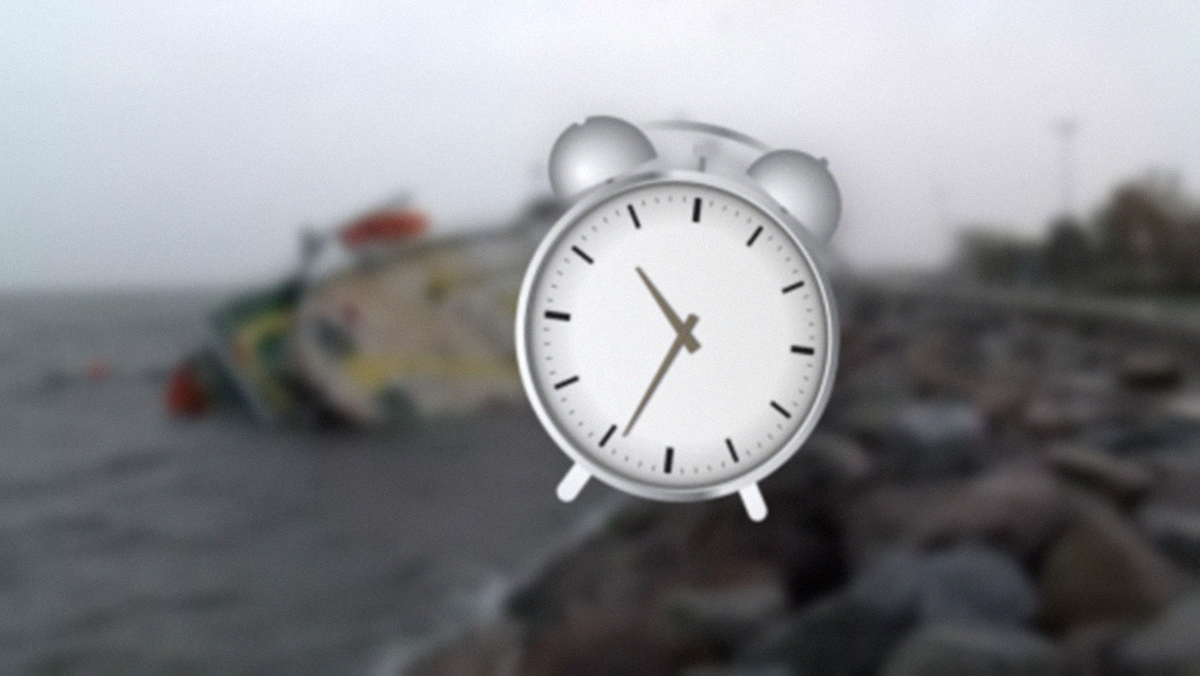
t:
10 h 34 min
